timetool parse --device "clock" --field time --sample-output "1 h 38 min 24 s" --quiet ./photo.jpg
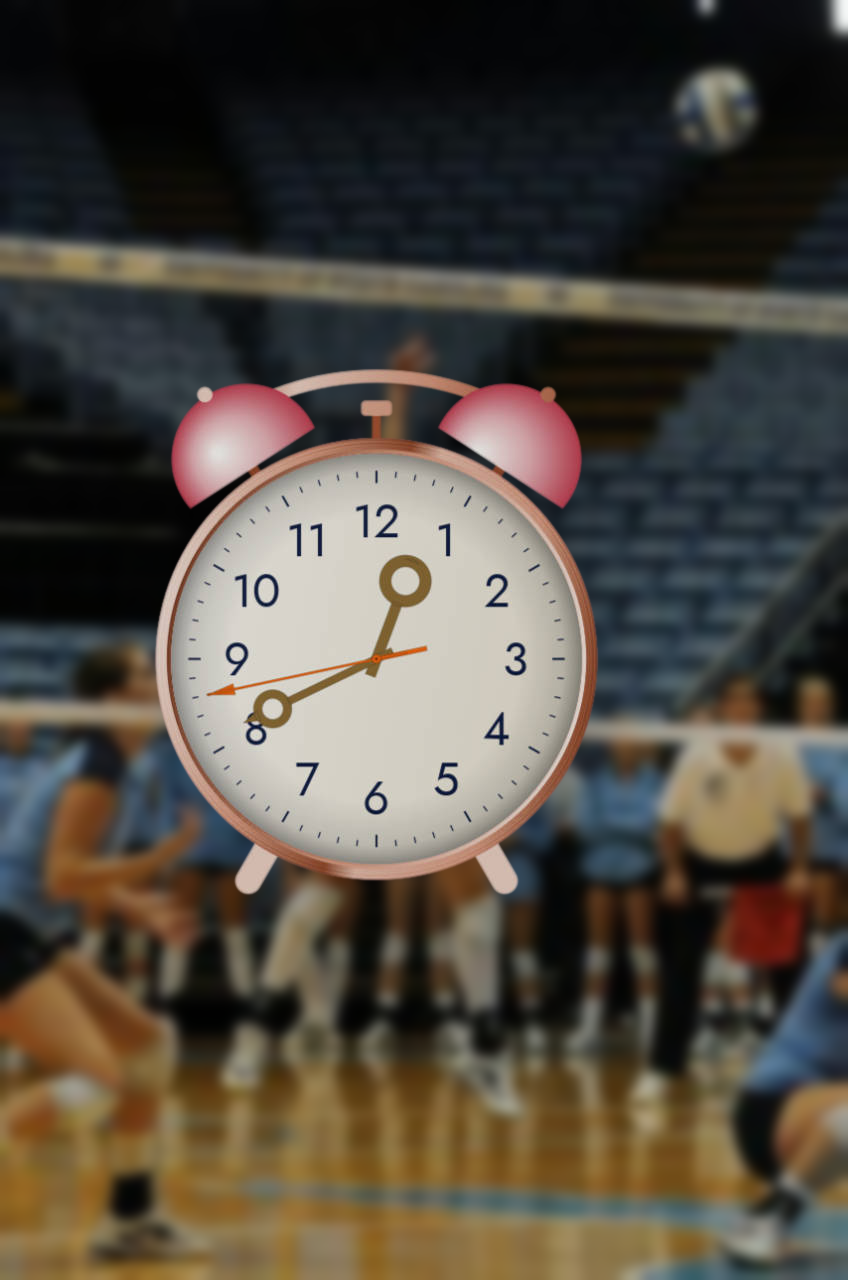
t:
12 h 40 min 43 s
